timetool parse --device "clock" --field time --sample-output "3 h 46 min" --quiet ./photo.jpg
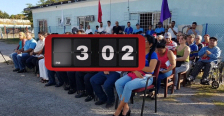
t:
3 h 02 min
